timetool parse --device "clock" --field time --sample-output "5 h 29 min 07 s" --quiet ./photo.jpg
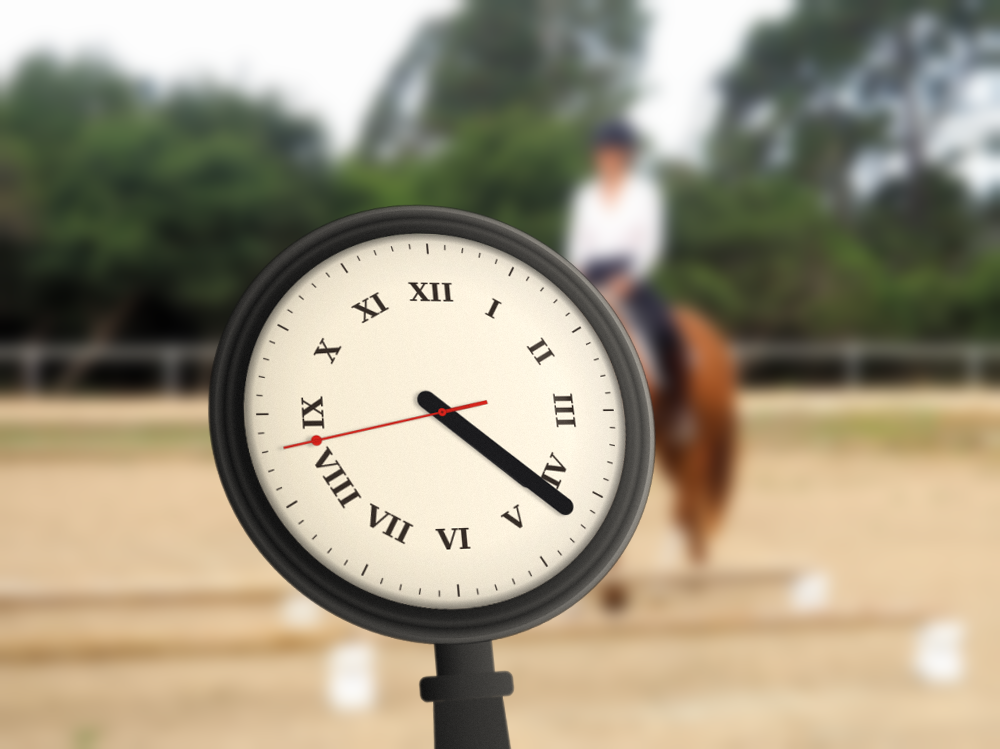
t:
4 h 21 min 43 s
